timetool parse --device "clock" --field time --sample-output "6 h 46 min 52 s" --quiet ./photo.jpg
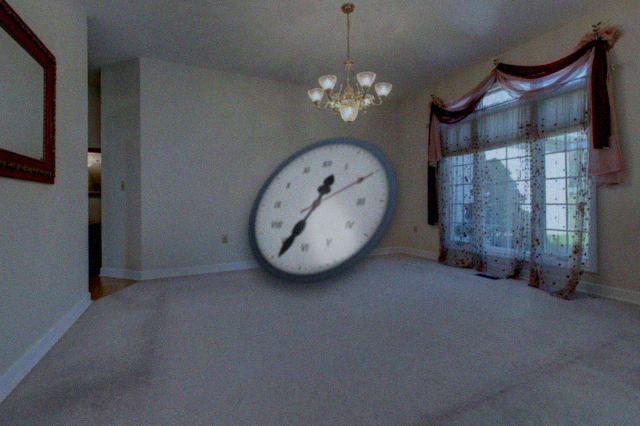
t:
12 h 34 min 10 s
